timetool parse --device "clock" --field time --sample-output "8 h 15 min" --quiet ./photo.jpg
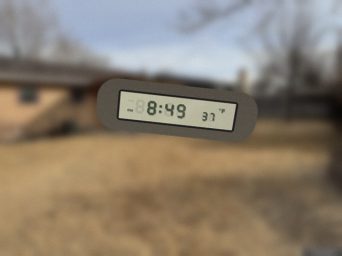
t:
8 h 49 min
